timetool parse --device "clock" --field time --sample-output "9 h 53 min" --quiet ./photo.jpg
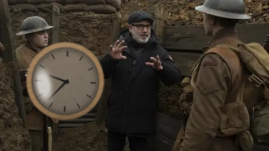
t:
9 h 37 min
